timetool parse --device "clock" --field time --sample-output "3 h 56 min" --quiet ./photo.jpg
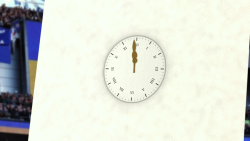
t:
11 h 59 min
